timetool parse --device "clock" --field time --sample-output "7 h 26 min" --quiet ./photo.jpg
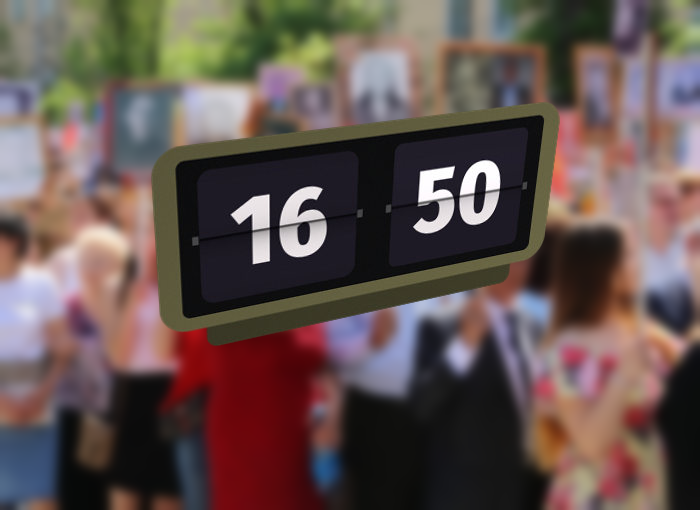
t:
16 h 50 min
